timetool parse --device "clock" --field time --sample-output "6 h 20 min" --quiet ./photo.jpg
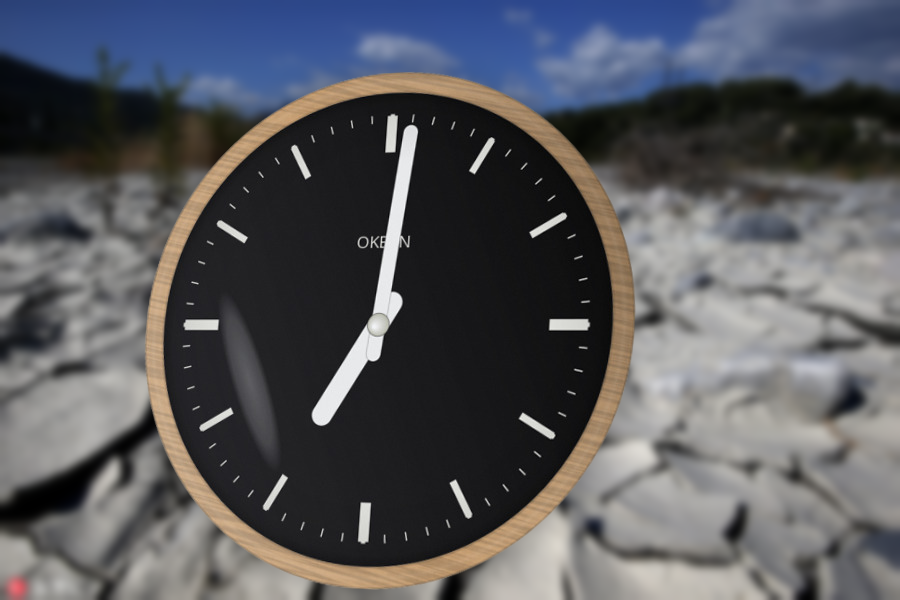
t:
7 h 01 min
